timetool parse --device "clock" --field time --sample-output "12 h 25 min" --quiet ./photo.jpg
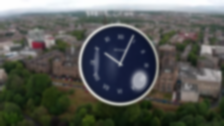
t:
10 h 04 min
